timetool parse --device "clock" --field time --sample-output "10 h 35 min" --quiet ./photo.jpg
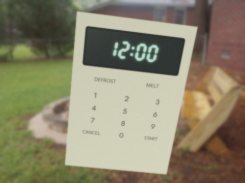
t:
12 h 00 min
